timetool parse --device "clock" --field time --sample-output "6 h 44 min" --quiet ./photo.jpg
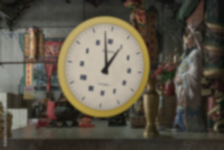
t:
12 h 58 min
